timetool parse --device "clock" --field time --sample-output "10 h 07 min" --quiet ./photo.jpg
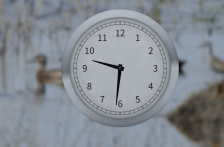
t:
9 h 31 min
